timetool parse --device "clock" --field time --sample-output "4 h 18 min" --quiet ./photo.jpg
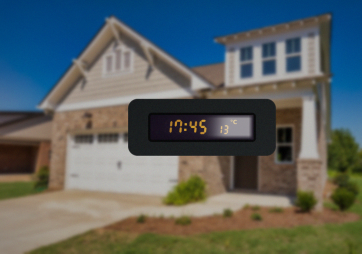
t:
17 h 45 min
